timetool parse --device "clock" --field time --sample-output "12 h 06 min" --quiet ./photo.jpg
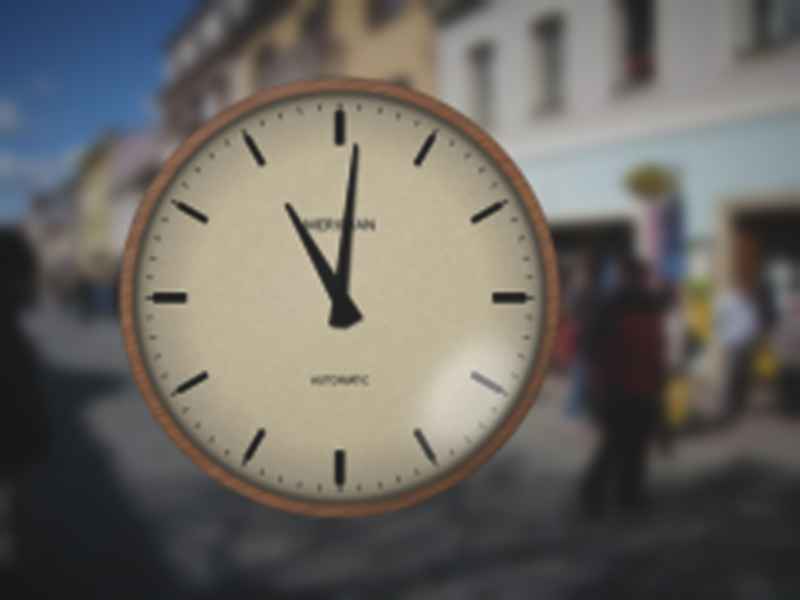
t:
11 h 01 min
